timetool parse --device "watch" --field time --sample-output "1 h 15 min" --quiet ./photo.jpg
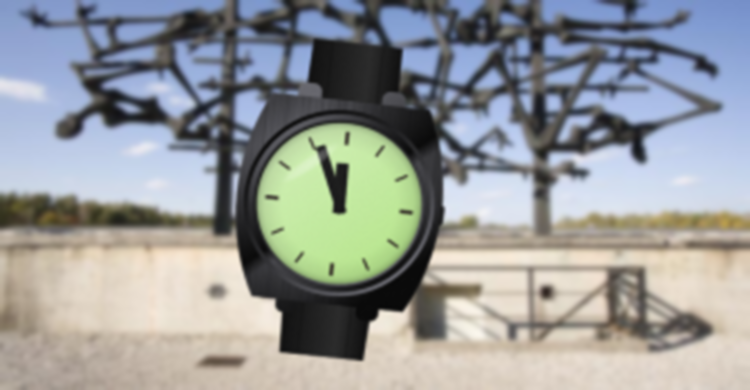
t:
11 h 56 min
